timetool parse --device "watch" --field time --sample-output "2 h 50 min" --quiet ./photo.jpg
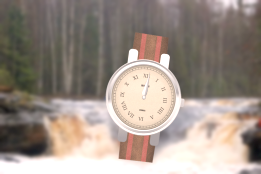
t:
12 h 01 min
